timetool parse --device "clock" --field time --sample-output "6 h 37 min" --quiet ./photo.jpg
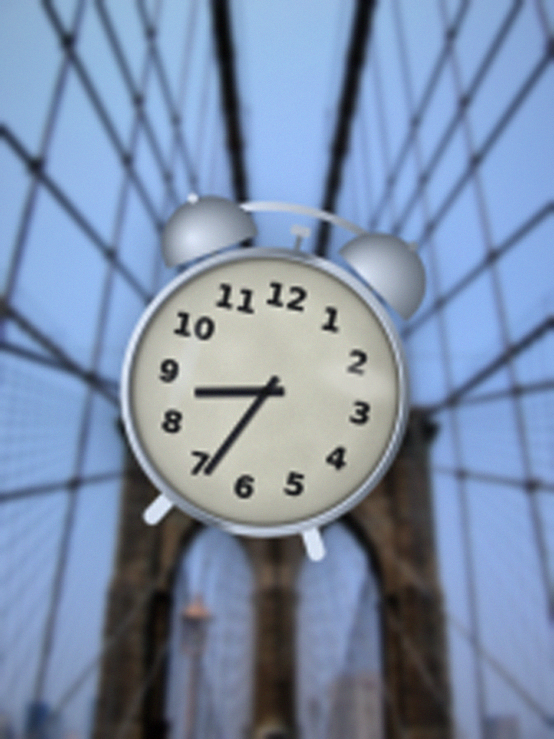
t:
8 h 34 min
